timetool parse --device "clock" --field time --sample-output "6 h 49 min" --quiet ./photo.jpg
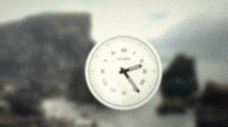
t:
2 h 24 min
